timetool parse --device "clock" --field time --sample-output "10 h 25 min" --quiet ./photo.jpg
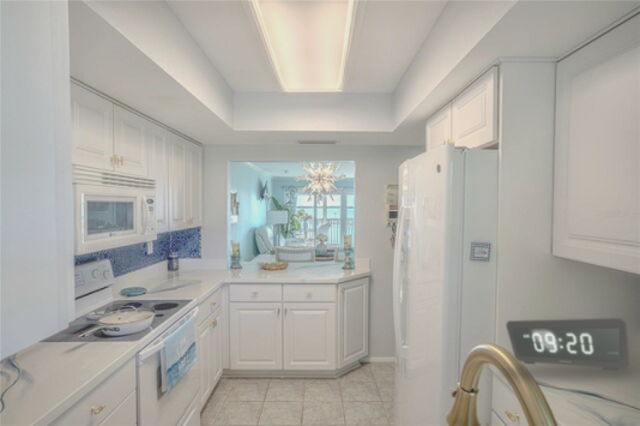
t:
9 h 20 min
